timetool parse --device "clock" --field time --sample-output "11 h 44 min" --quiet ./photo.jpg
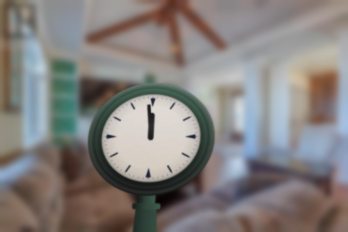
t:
11 h 59 min
